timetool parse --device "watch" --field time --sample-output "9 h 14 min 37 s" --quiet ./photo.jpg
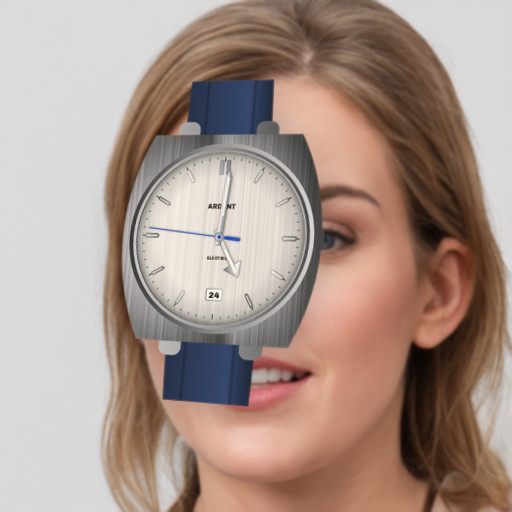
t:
5 h 00 min 46 s
